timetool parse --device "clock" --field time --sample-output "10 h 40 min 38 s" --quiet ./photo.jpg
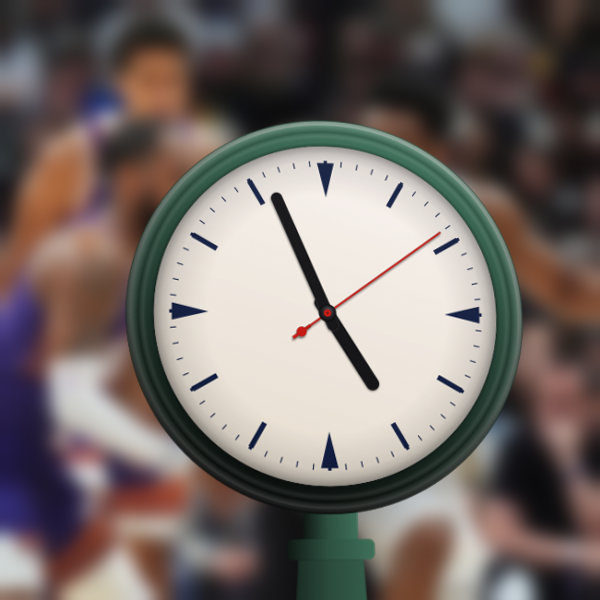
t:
4 h 56 min 09 s
